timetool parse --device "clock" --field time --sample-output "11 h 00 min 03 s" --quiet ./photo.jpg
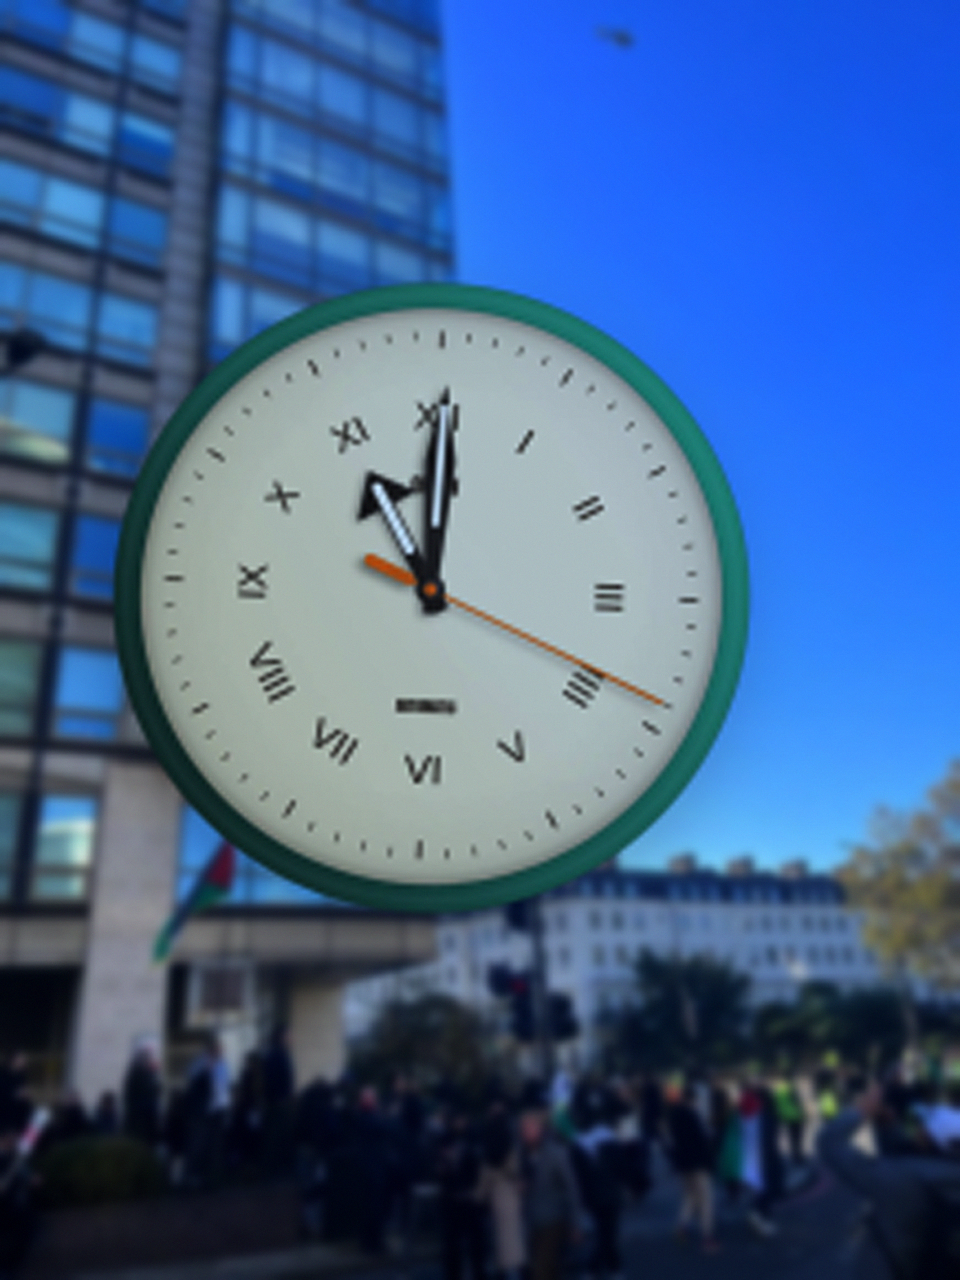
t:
11 h 00 min 19 s
